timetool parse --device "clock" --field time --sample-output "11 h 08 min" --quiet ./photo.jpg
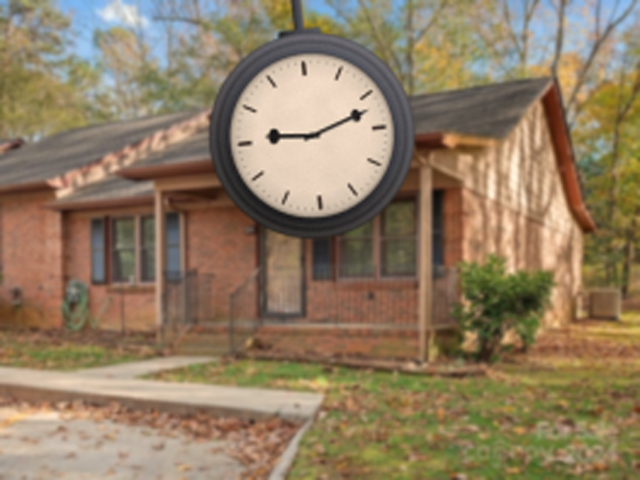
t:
9 h 12 min
